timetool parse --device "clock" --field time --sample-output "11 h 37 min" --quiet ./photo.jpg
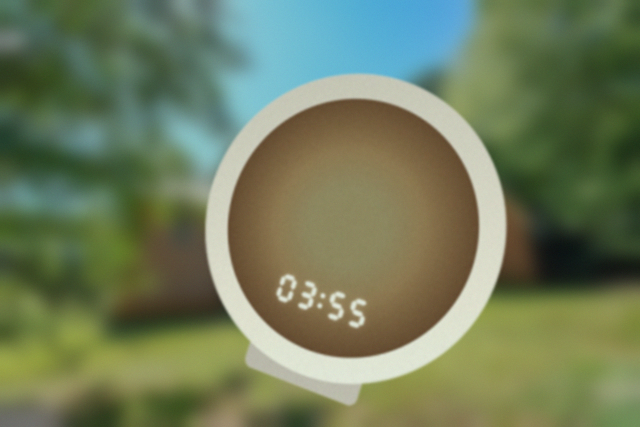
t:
3 h 55 min
